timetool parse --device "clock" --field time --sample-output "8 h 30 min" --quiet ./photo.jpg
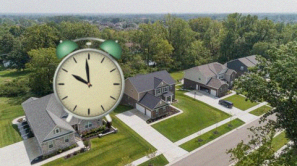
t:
9 h 59 min
